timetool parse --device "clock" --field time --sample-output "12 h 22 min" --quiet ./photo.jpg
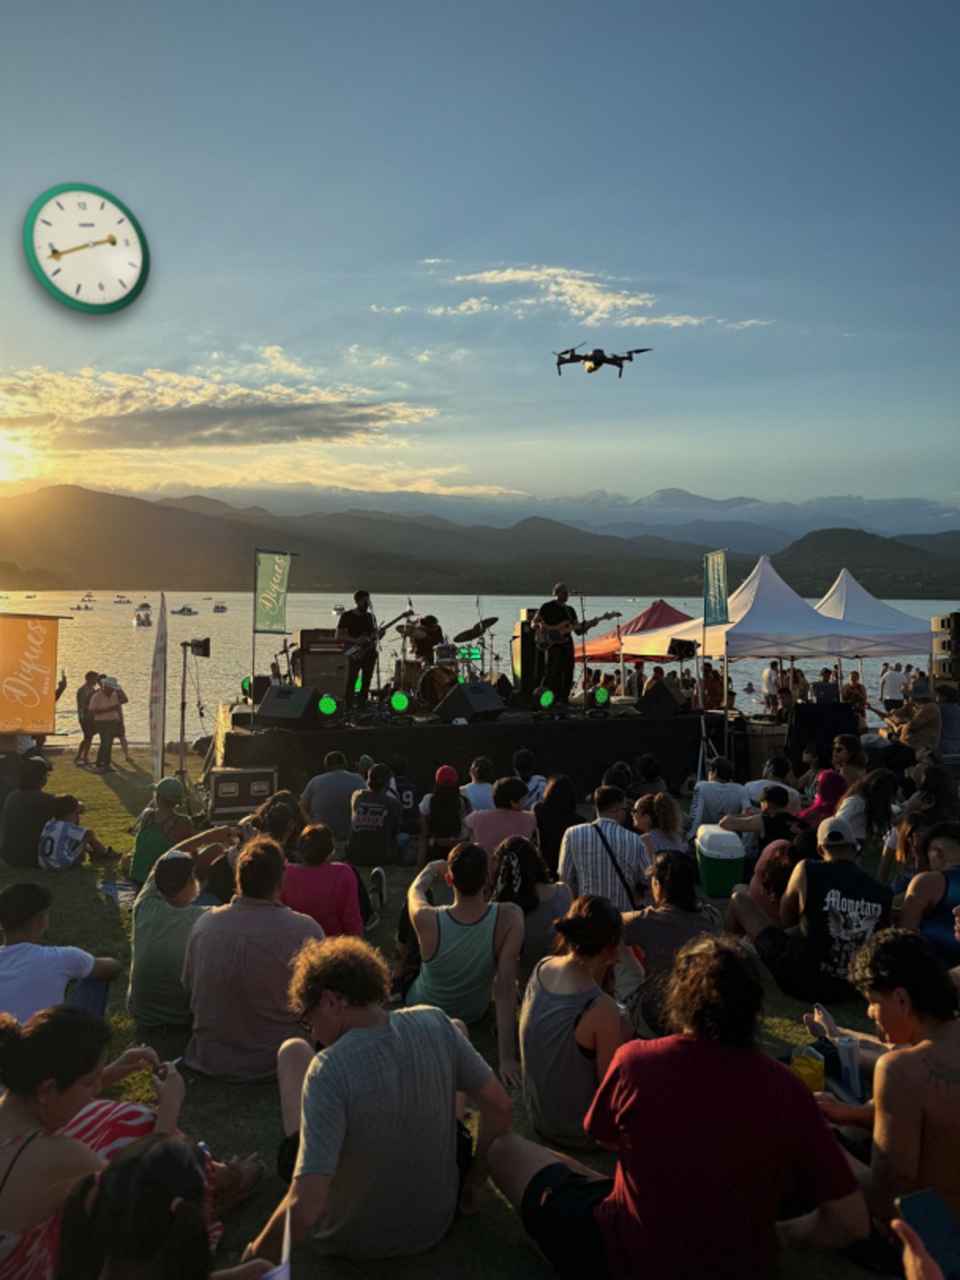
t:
2 h 43 min
